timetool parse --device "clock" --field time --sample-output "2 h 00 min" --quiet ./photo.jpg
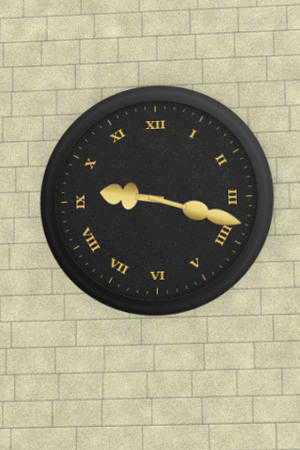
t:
9 h 18 min
